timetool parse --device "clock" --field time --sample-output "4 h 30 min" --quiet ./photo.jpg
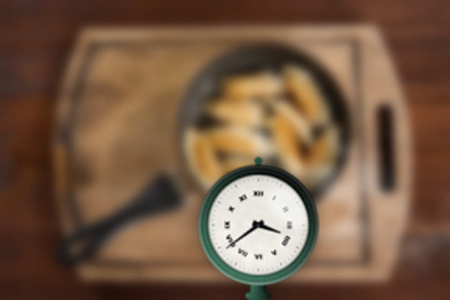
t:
3 h 39 min
